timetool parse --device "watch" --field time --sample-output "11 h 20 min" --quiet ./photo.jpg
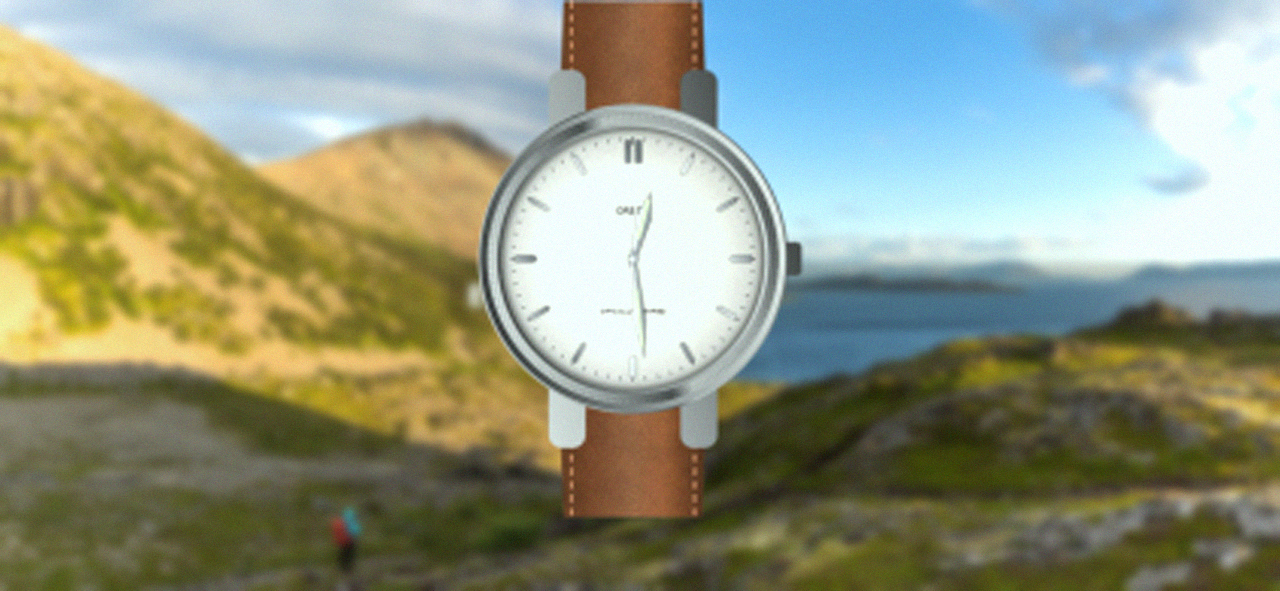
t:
12 h 29 min
